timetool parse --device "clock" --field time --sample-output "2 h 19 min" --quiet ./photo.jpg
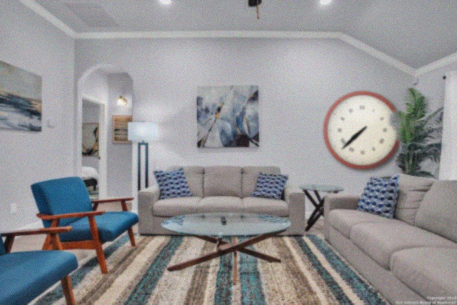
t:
7 h 38 min
